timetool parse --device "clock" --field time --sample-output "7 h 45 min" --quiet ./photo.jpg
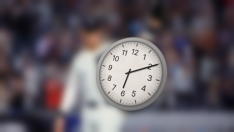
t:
6 h 10 min
